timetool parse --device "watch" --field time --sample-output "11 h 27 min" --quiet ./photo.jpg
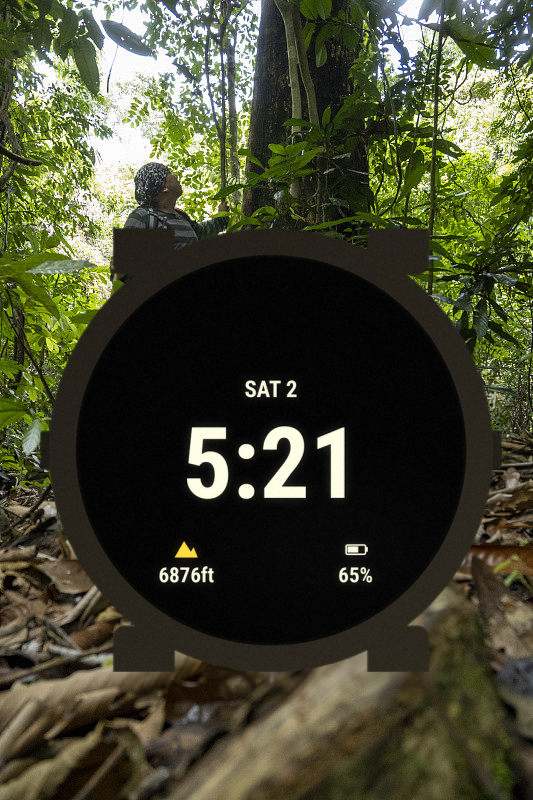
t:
5 h 21 min
